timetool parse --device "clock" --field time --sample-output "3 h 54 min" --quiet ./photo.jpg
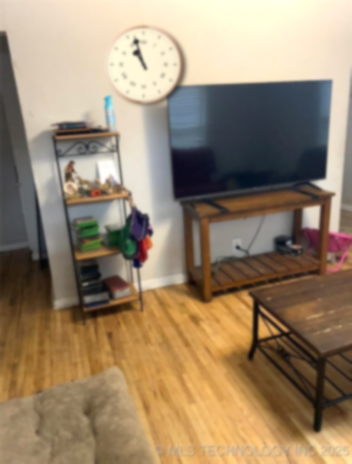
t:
10 h 57 min
